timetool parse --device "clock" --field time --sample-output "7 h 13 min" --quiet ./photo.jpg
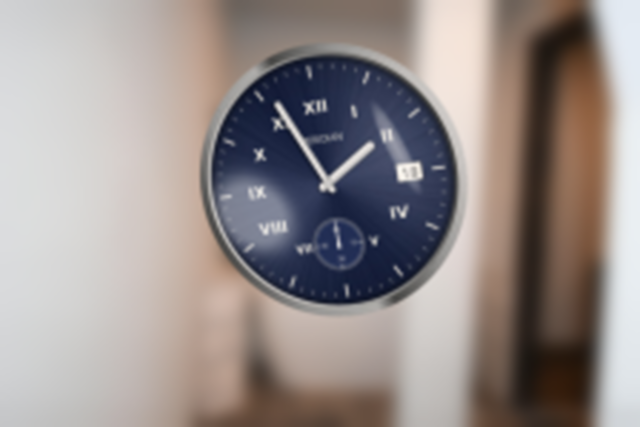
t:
1 h 56 min
